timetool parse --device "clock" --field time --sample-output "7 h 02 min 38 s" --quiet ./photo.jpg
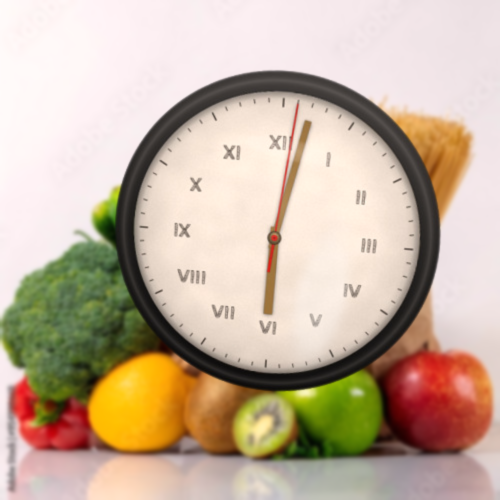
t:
6 h 02 min 01 s
